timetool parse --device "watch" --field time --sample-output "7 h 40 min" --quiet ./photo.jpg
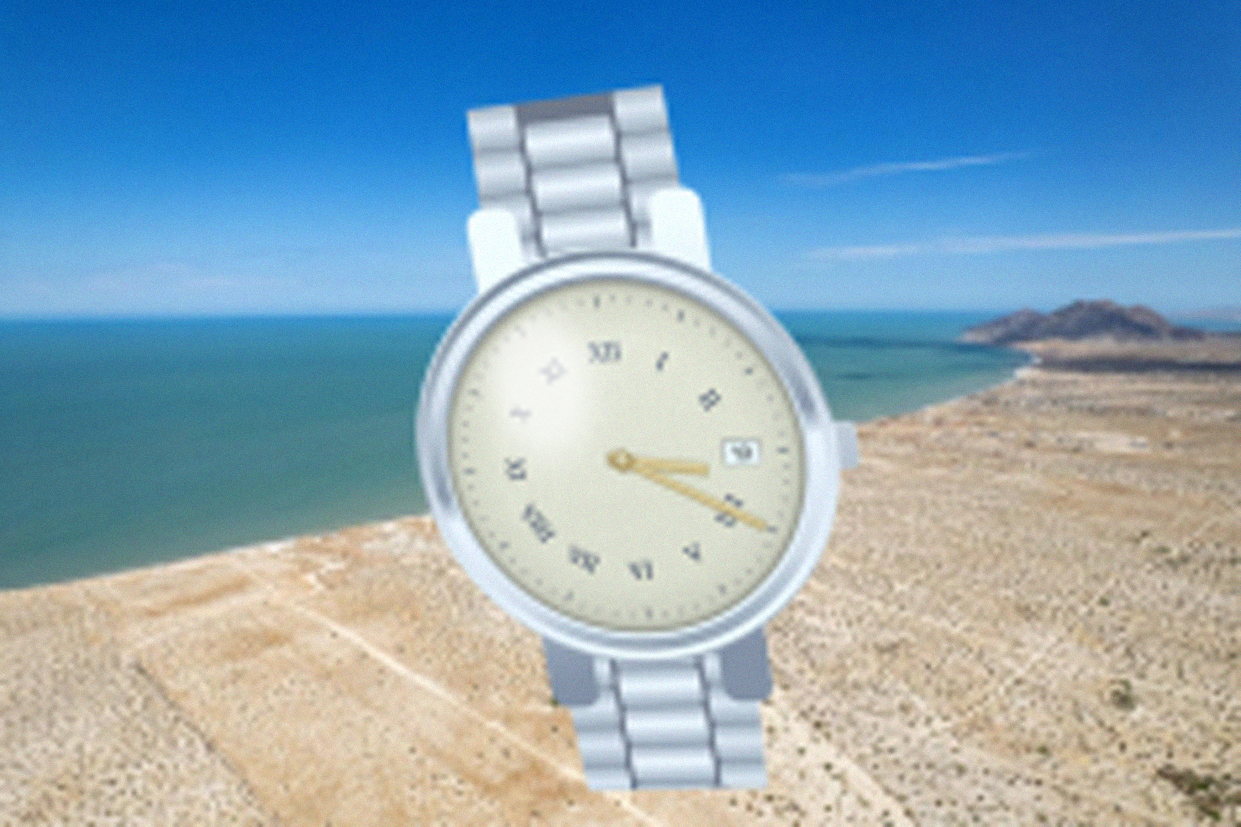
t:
3 h 20 min
